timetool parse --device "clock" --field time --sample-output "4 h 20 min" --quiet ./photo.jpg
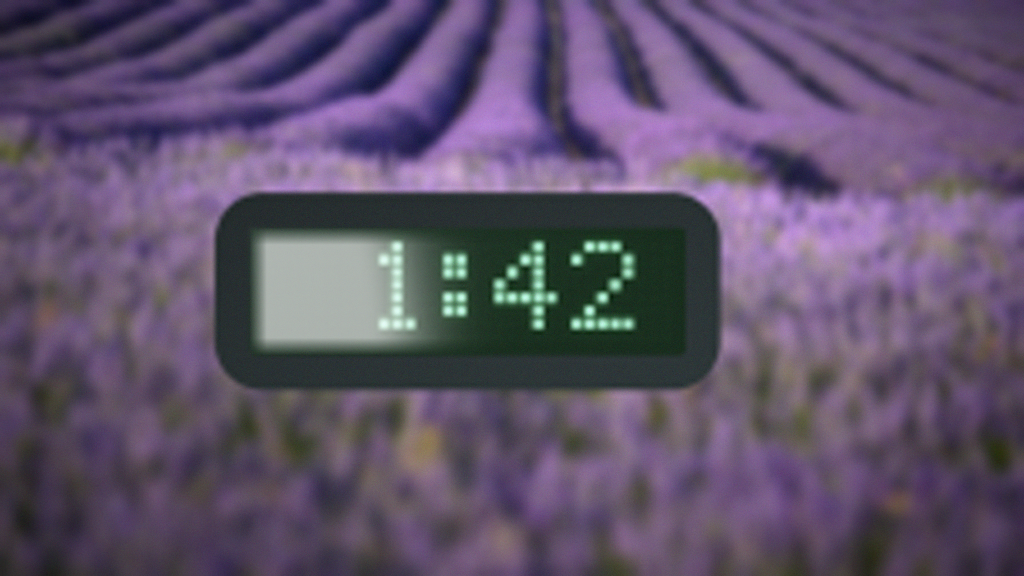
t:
1 h 42 min
